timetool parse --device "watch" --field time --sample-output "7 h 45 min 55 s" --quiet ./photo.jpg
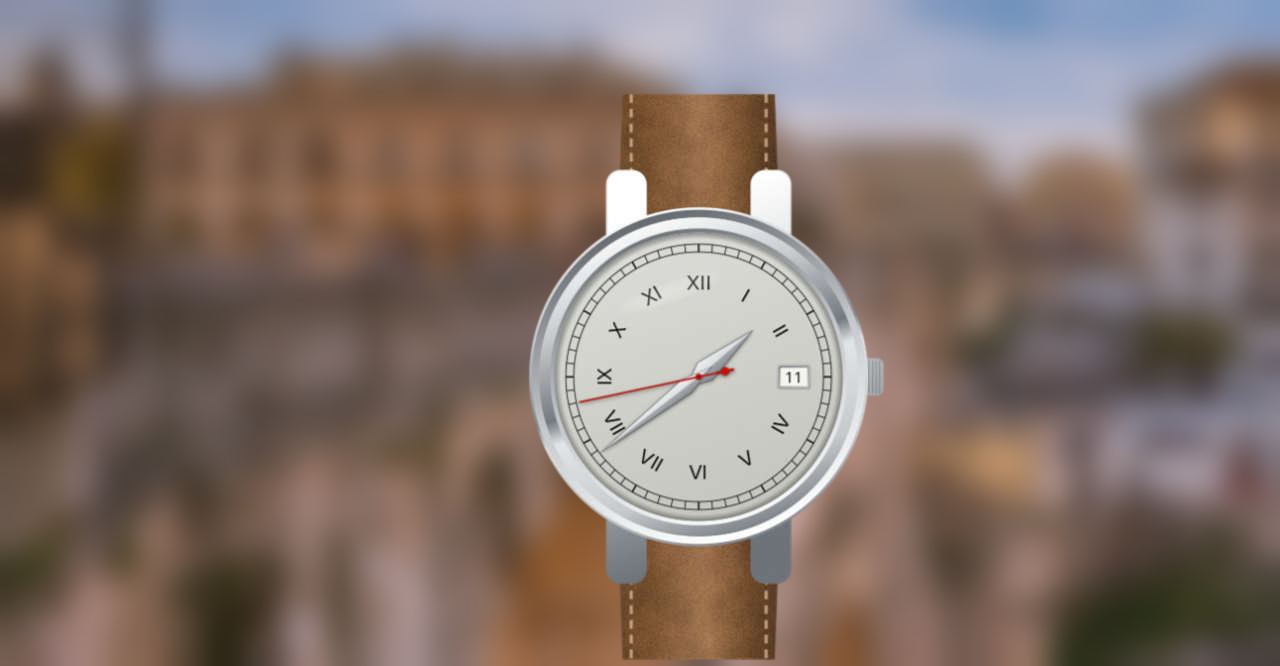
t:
1 h 38 min 43 s
